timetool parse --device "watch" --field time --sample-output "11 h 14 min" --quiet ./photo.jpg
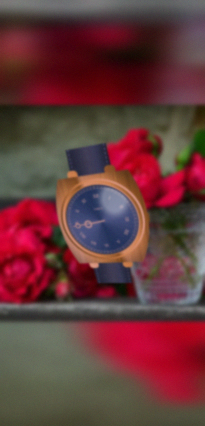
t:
8 h 44 min
